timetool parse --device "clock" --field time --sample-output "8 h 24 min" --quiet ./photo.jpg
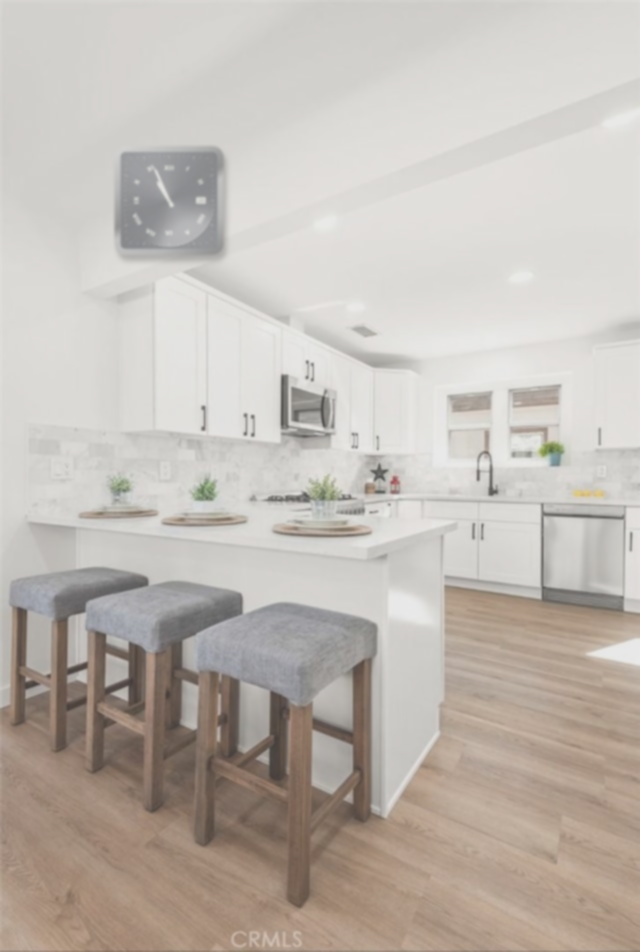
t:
10 h 56 min
